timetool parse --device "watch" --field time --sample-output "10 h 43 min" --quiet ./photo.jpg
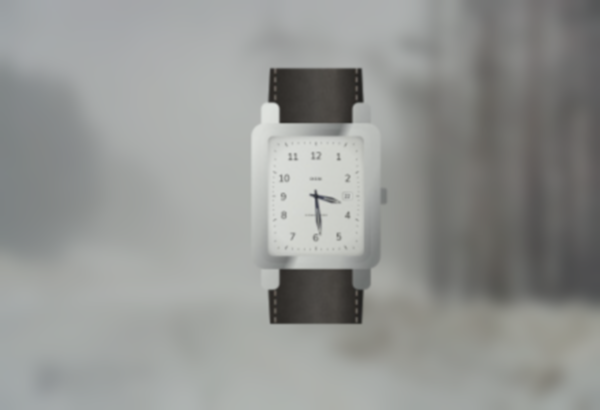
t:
3 h 29 min
